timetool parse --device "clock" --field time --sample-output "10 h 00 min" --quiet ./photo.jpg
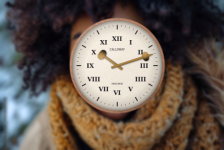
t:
10 h 12 min
